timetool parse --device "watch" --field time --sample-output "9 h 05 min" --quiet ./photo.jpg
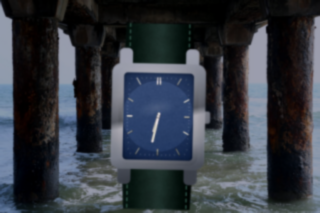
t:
6 h 32 min
